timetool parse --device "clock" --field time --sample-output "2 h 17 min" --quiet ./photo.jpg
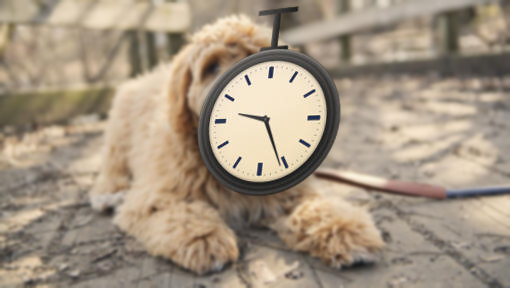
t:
9 h 26 min
